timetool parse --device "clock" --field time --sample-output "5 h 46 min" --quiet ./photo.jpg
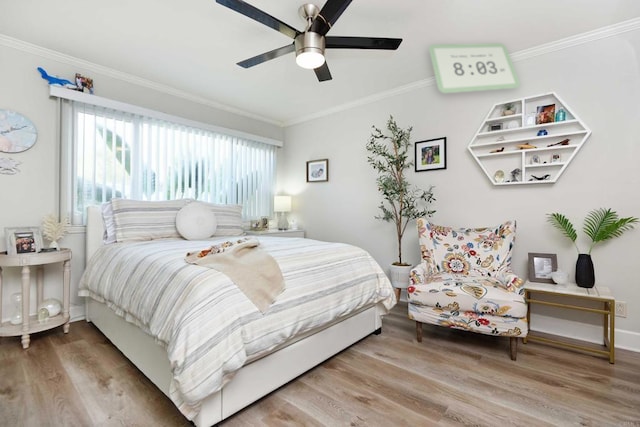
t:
8 h 03 min
